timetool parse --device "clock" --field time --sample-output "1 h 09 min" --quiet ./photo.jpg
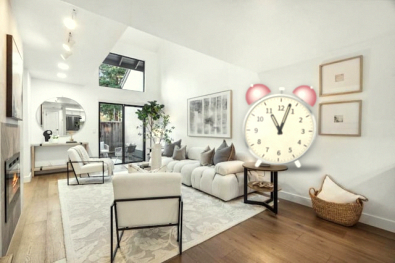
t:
11 h 03 min
